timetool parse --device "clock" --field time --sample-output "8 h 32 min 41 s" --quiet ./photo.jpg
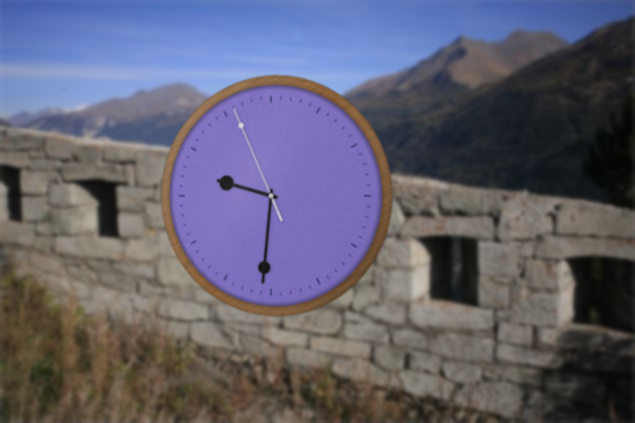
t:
9 h 30 min 56 s
